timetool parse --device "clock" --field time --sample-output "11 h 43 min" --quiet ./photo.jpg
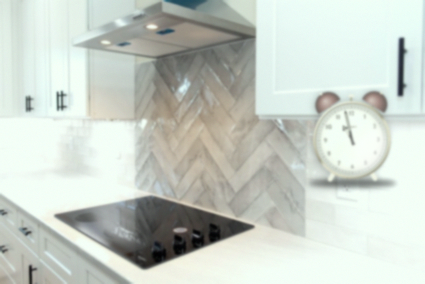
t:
10 h 58 min
